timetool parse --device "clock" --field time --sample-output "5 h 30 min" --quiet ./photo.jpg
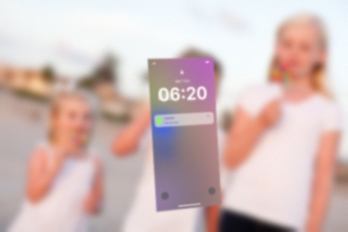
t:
6 h 20 min
